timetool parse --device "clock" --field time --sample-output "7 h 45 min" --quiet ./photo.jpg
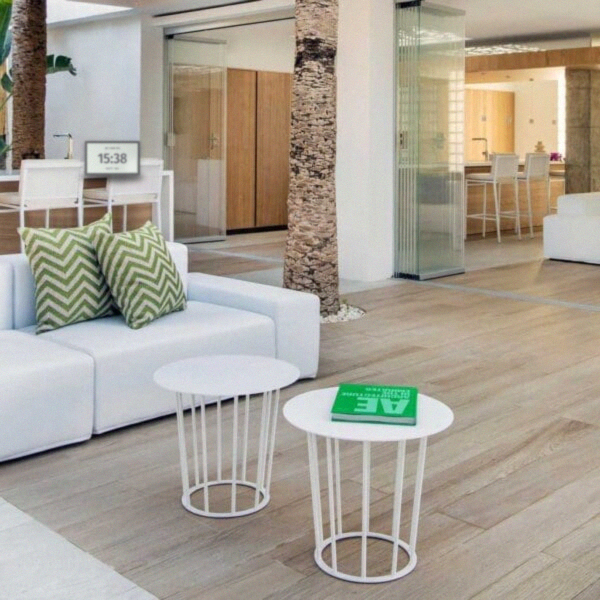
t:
15 h 38 min
